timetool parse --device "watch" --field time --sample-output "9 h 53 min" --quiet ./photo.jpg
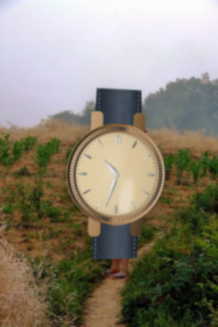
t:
10 h 33 min
